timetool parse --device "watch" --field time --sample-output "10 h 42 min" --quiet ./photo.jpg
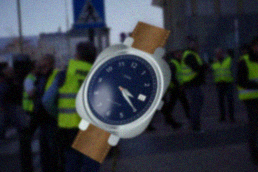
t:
3 h 20 min
